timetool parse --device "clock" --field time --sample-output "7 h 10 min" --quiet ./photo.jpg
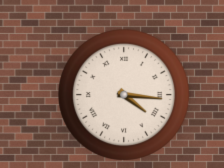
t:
4 h 16 min
